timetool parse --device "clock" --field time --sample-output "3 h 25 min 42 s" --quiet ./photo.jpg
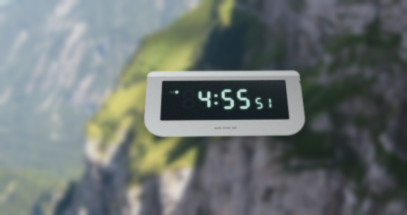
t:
4 h 55 min 51 s
